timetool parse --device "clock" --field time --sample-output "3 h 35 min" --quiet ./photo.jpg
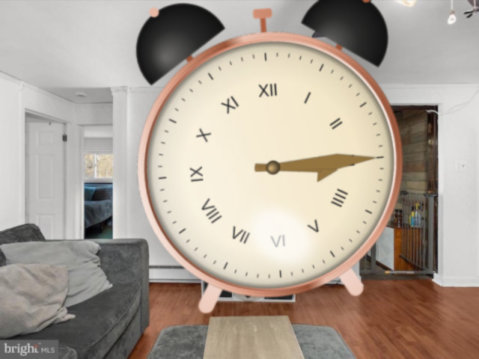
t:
3 h 15 min
